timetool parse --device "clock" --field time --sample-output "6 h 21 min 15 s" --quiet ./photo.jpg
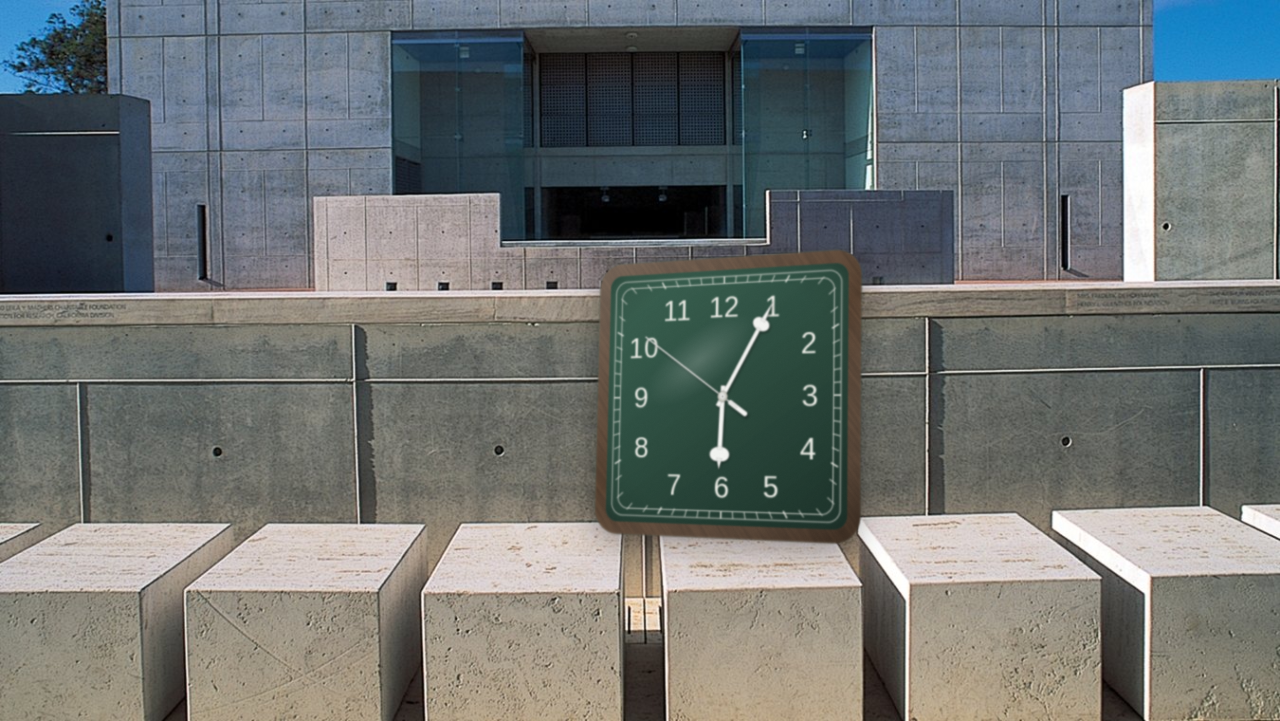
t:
6 h 04 min 51 s
